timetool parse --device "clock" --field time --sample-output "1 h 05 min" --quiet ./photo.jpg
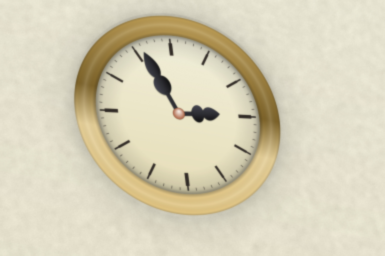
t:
2 h 56 min
